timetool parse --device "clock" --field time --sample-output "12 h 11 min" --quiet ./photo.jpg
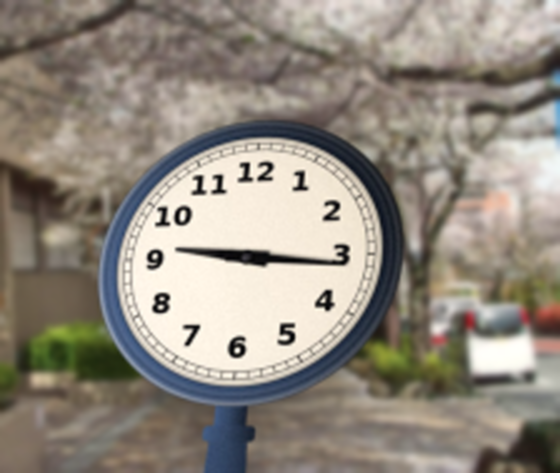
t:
9 h 16 min
